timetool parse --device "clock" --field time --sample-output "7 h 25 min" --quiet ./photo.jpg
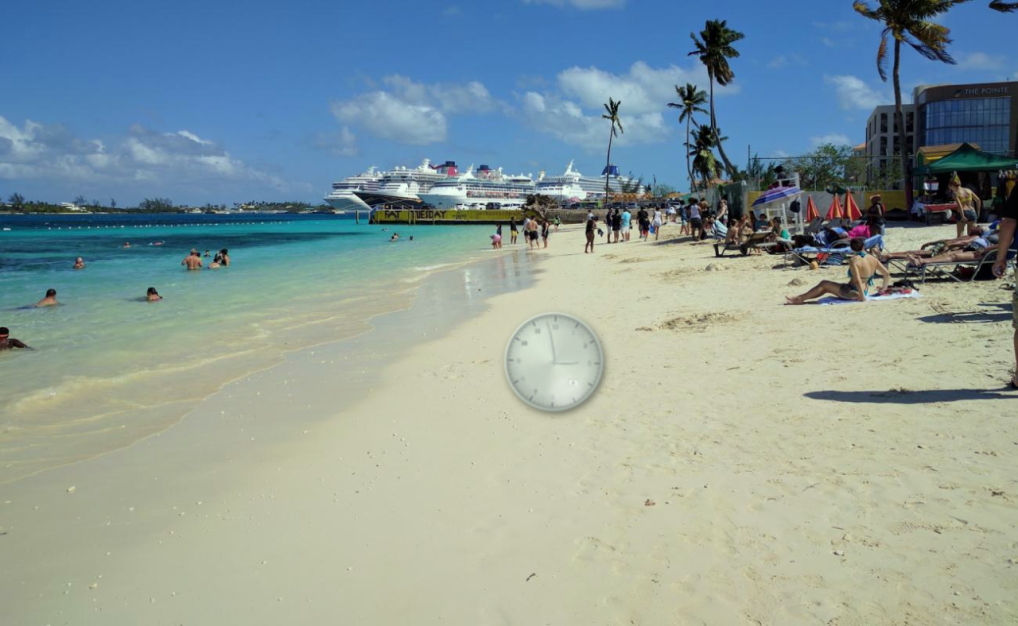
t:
2 h 58 min
